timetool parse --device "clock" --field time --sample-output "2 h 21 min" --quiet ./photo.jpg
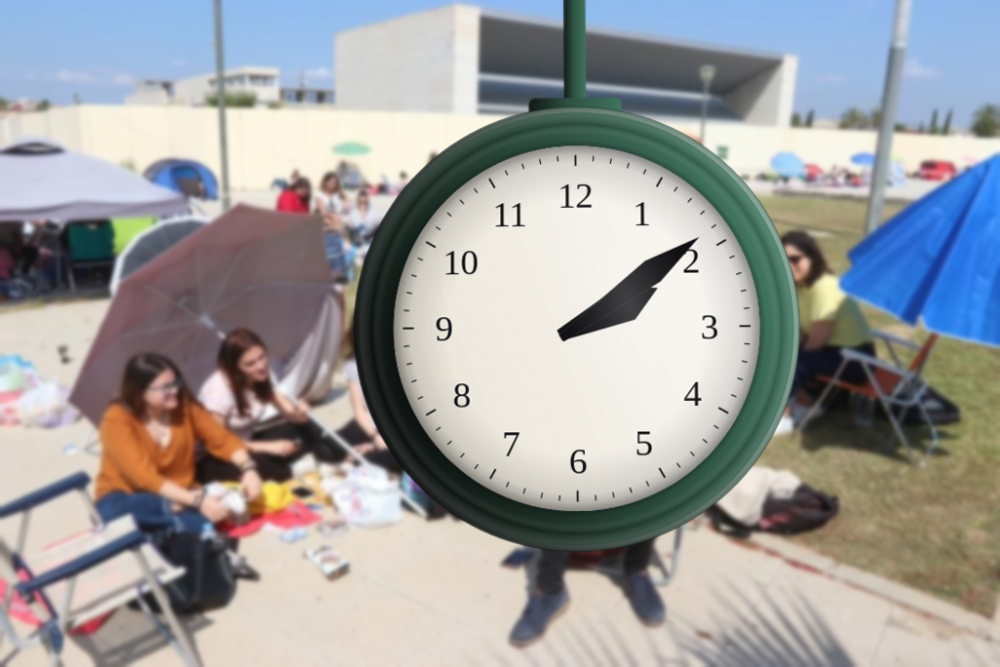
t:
2 h 09 min
